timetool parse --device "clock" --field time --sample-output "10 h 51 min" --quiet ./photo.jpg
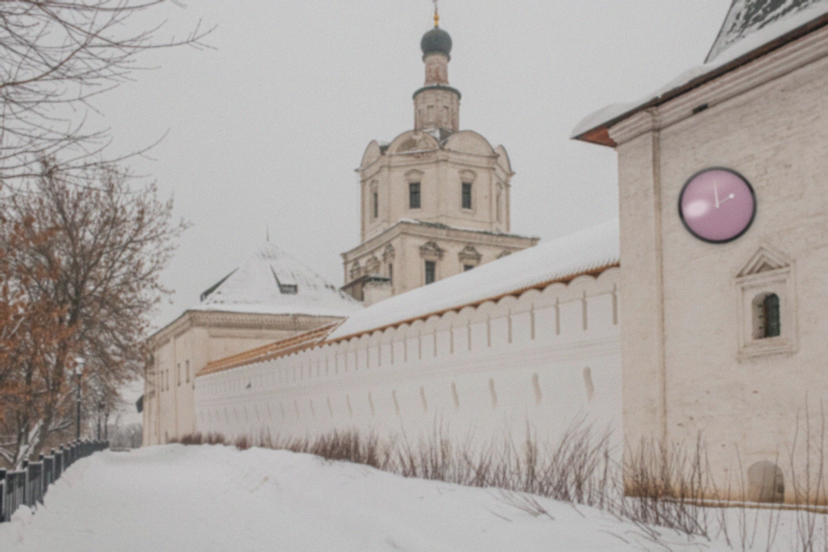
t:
1 h 59 min
